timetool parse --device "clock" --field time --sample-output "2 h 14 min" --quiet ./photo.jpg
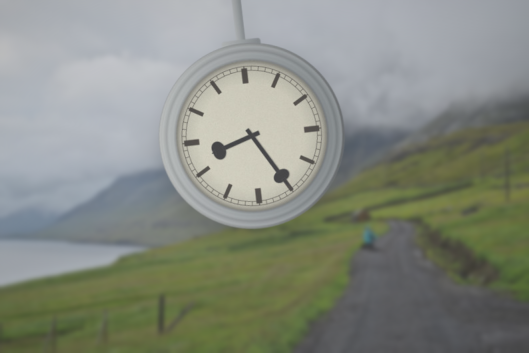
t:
8 h 25 min
